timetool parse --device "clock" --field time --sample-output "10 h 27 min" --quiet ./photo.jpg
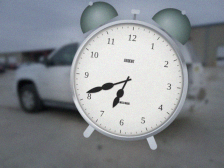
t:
6 h 41 min
